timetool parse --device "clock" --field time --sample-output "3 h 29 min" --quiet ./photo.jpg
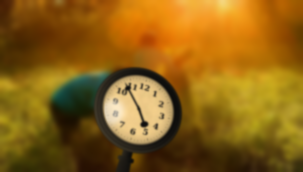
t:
4 h 53 min
